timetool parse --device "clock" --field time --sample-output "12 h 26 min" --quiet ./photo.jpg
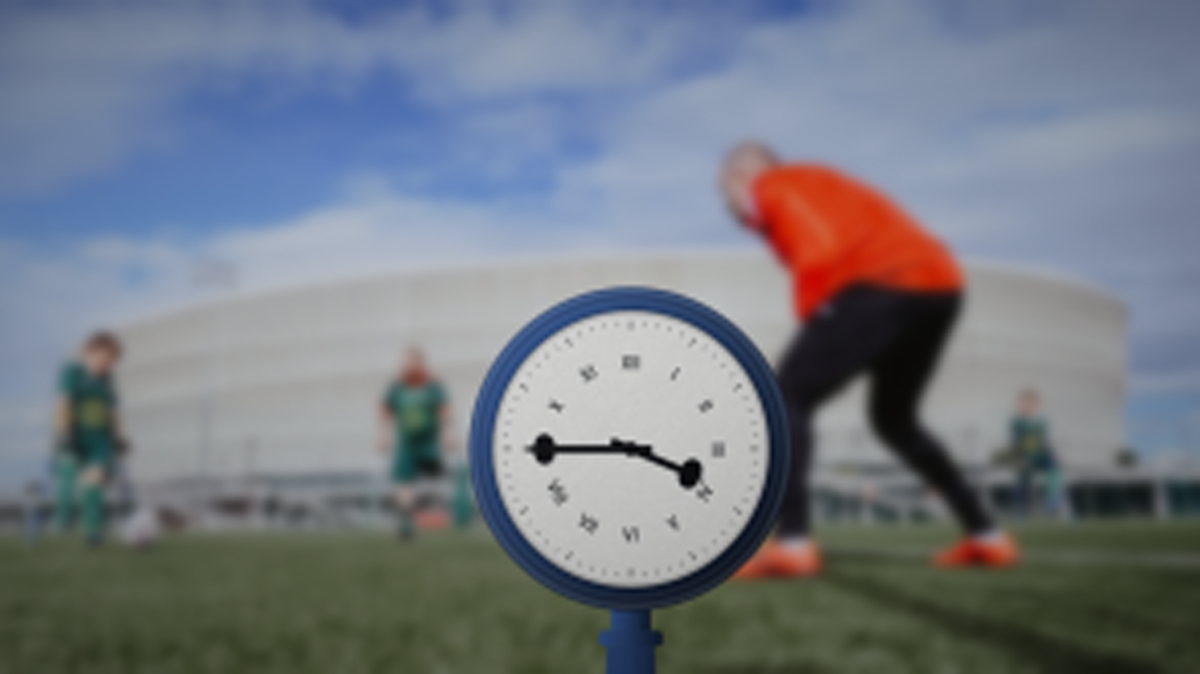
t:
3 h 45 min
